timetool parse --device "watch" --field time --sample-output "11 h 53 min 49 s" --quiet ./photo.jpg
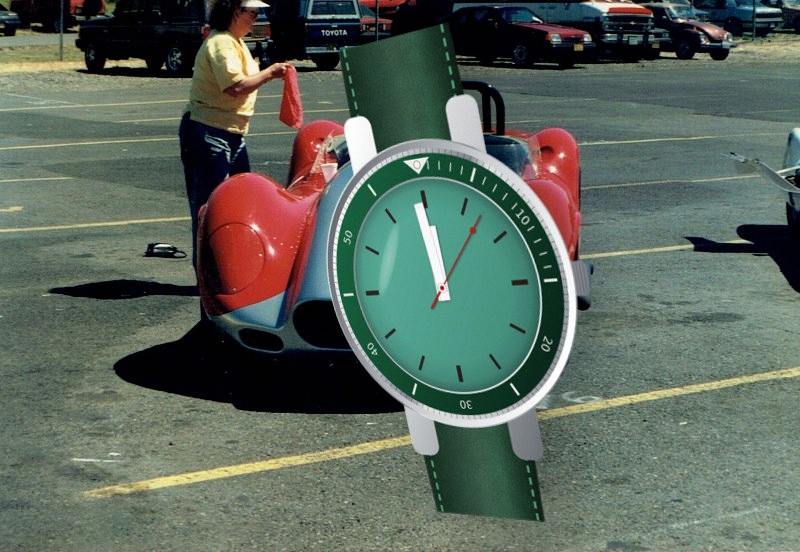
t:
11 h 59 min 07 s
